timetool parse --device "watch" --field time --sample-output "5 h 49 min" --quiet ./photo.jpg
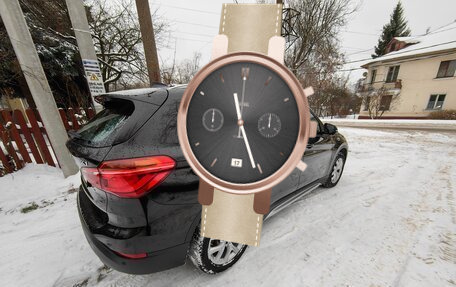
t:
11 h 26 min
